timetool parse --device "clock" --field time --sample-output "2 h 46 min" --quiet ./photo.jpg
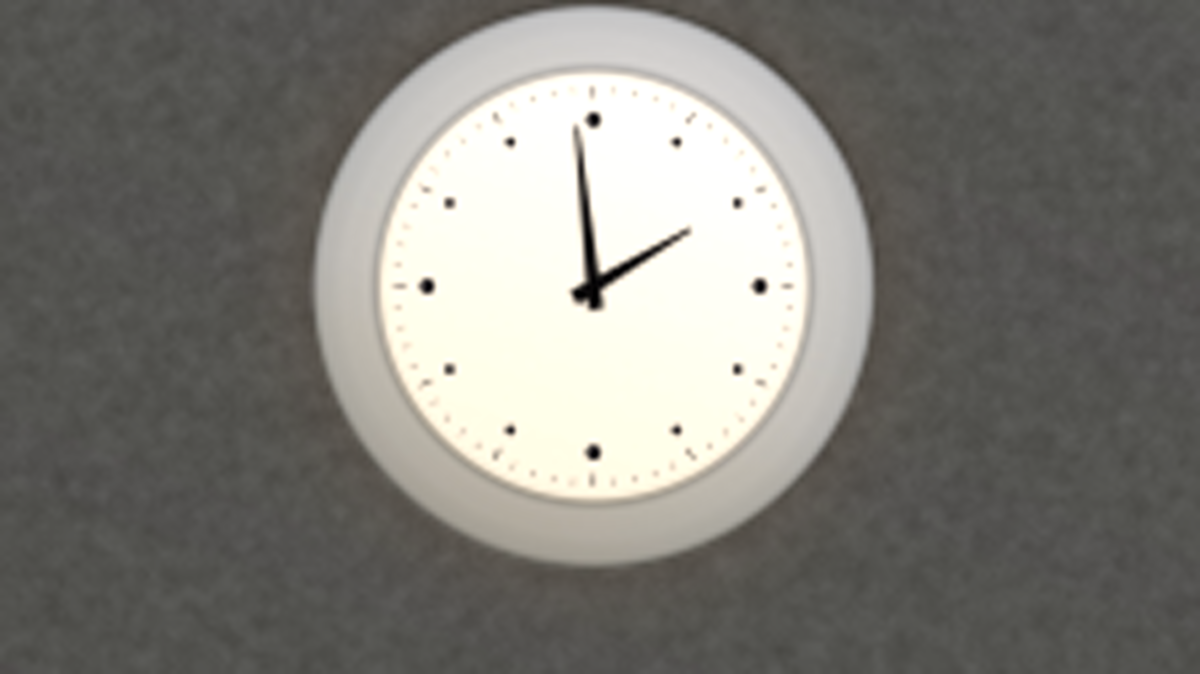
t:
1 h 59 min
